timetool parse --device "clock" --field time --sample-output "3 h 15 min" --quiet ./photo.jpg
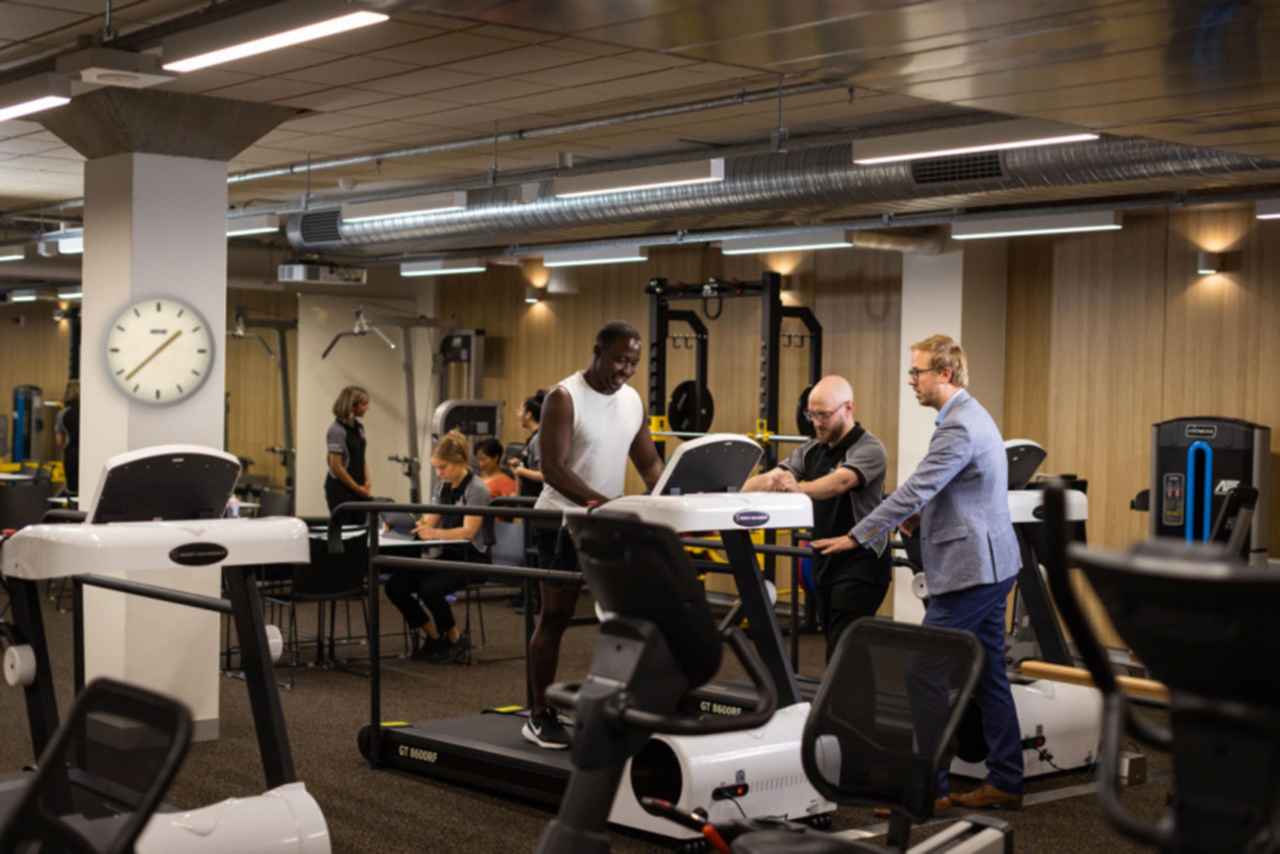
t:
1 h 38 min
